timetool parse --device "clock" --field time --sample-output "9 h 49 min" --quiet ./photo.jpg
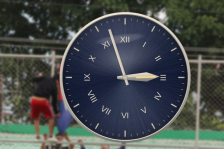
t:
2 h 57 min
